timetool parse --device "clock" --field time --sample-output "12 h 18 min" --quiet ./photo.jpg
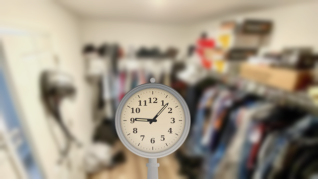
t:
9 h 07 min
